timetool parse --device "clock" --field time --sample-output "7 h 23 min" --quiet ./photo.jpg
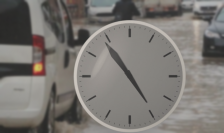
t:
4 h 54 min
